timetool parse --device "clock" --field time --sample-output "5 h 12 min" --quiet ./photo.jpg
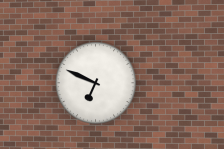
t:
6 h 49 min
